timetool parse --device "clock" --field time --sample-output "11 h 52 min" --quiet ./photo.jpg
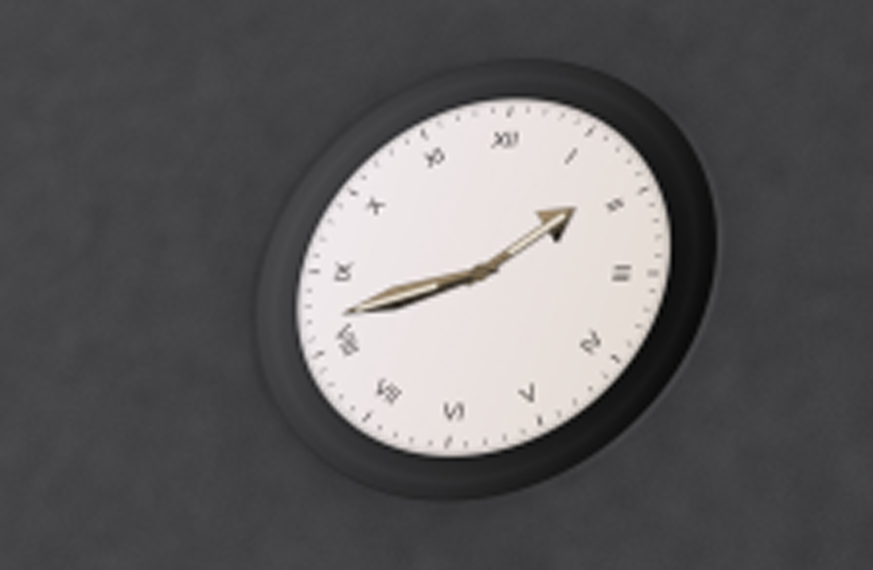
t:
1 h 42 min
